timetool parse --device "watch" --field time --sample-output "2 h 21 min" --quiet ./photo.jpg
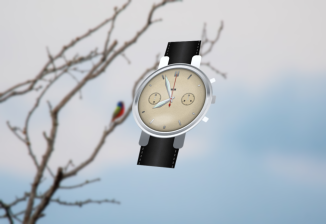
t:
7 h 56 min
